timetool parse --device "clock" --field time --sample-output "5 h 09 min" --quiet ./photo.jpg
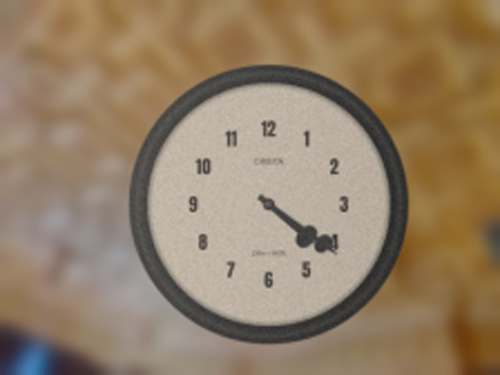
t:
4 h 21 min
